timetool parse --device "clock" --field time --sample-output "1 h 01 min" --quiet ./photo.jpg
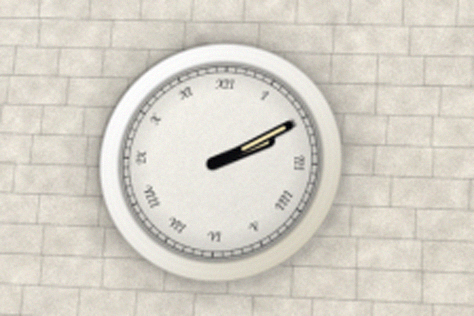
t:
2 h 10 min
